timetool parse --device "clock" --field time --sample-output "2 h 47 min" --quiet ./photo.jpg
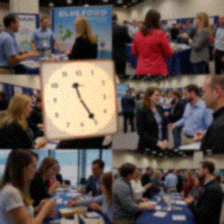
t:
11 h 25 min
